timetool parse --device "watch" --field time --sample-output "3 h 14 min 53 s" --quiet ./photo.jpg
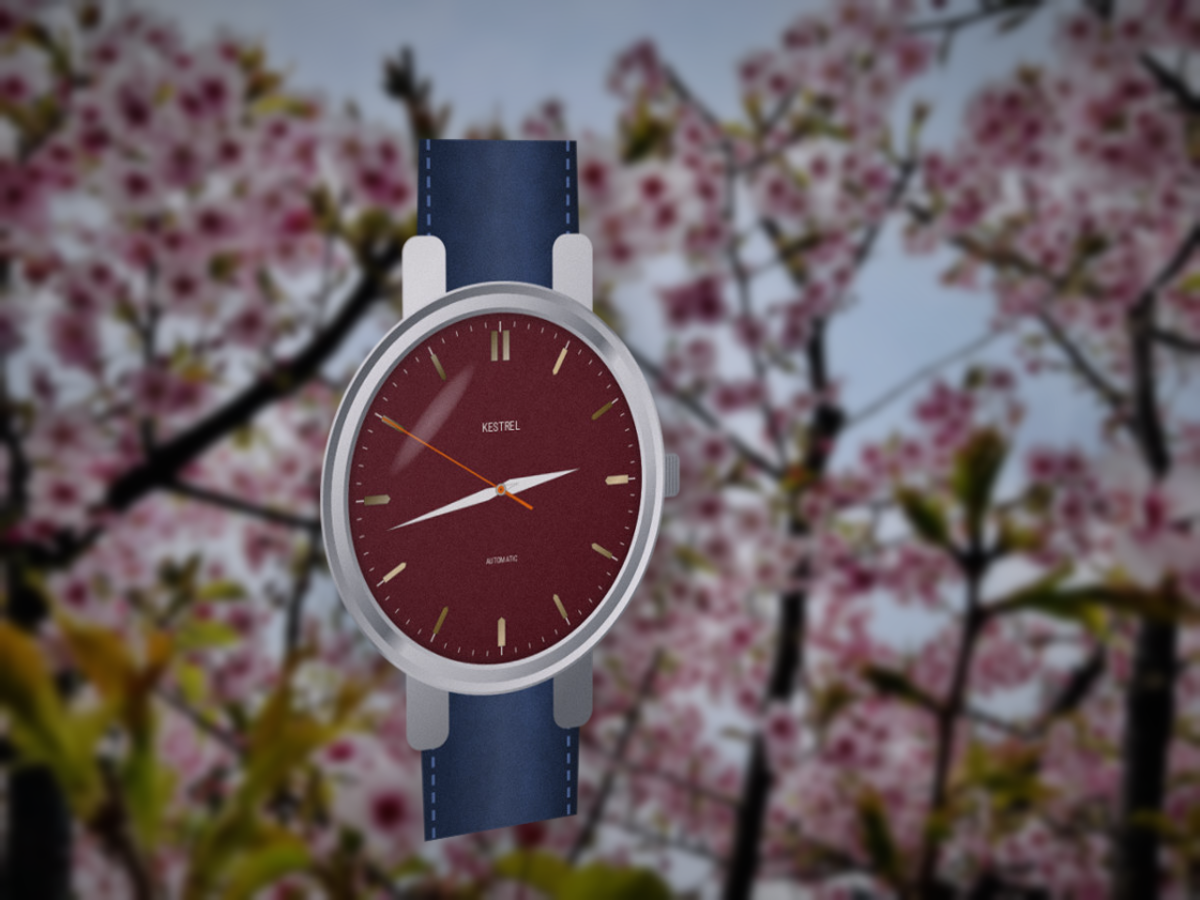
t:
2 h 42 min 50 s
